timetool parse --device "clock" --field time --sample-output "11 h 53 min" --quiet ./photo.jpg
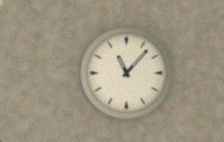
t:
11 h 07 min
